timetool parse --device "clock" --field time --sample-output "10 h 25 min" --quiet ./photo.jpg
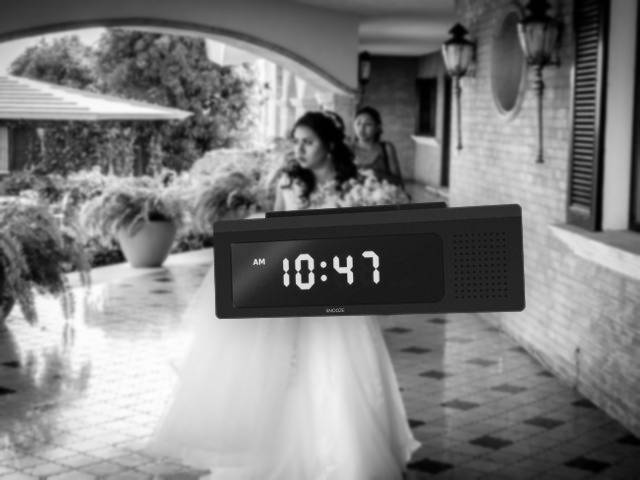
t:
10 h 47 min
